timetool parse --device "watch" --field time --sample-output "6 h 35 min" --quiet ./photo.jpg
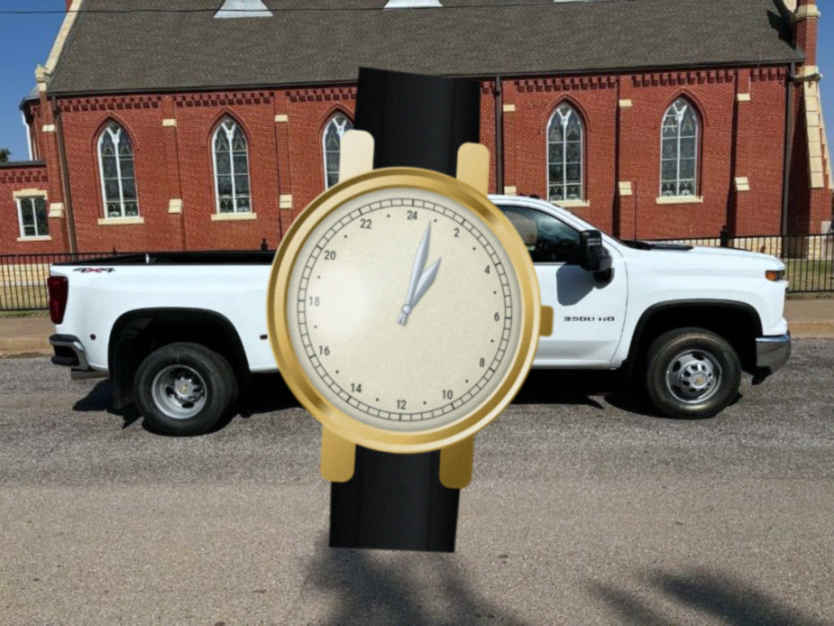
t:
2 h 02 min
